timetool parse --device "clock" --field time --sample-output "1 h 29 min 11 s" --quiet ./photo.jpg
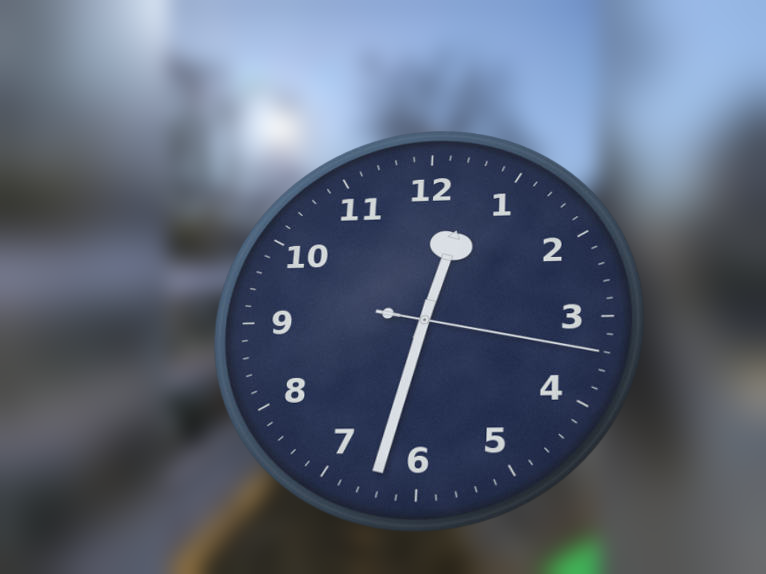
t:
12 h 32 min 17 s
